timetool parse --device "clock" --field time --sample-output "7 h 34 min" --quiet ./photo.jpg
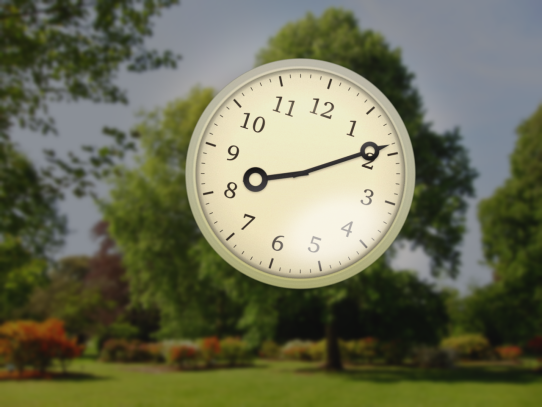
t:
8 h 09 min
